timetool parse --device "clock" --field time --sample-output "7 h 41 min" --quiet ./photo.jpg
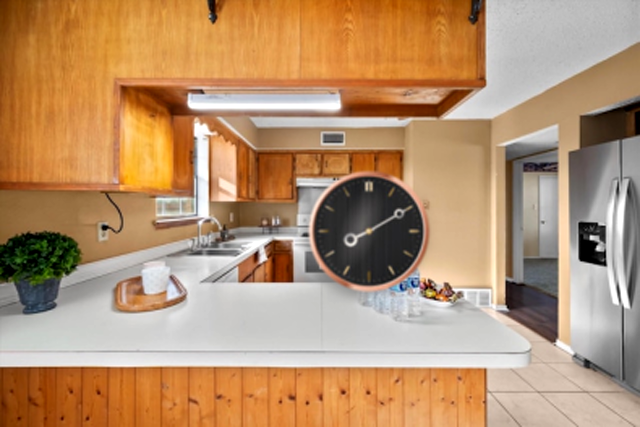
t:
8 h 10 min
